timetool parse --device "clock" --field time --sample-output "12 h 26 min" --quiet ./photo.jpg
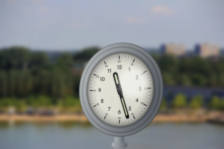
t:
11 h 27 min
